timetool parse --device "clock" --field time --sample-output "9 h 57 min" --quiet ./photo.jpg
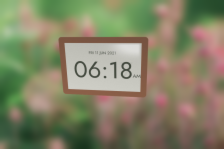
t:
6 h 18 min
